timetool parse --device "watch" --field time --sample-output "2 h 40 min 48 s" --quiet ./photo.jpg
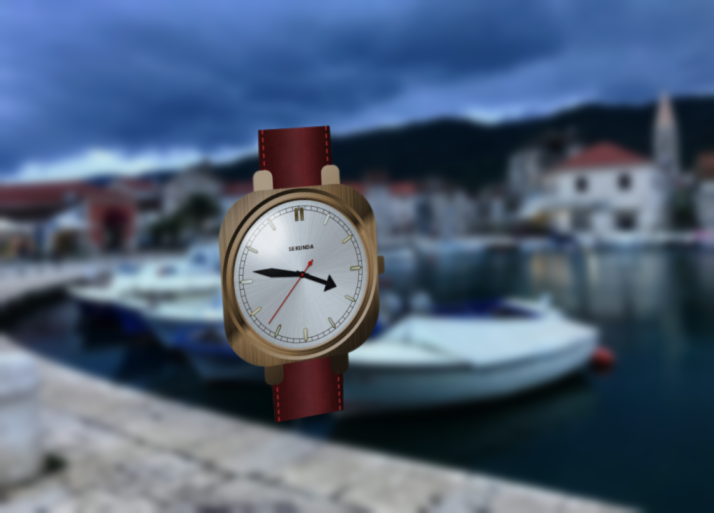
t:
3 h 46 min 37 s
